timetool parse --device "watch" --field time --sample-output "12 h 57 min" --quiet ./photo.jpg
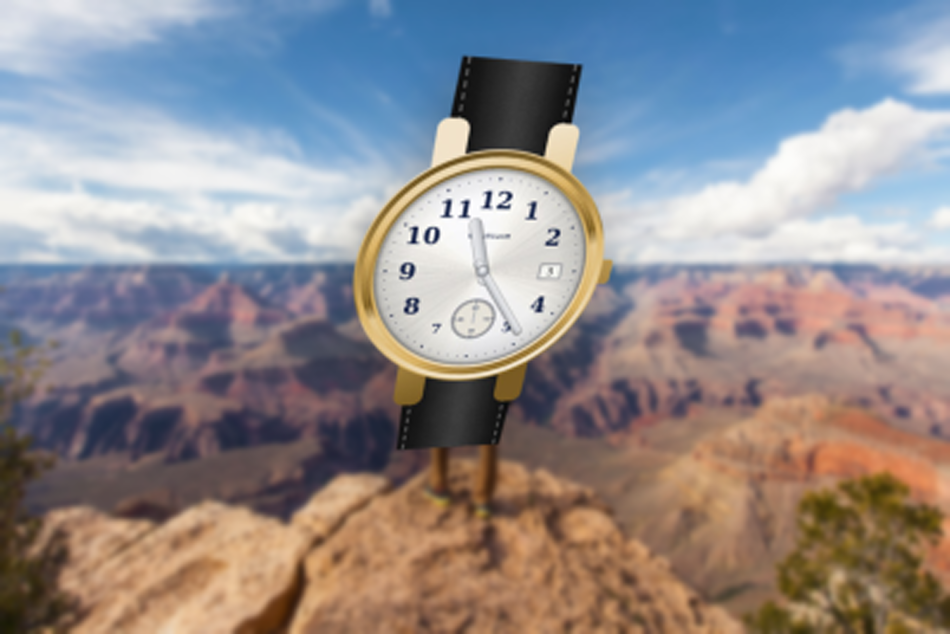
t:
11 h 24 min
